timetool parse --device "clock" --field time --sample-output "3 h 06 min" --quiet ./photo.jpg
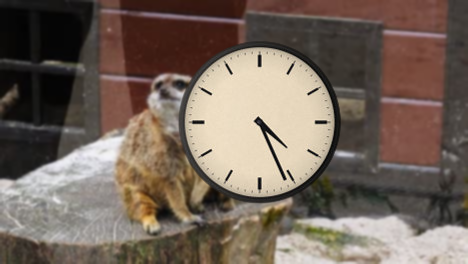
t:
4 h 26 min
